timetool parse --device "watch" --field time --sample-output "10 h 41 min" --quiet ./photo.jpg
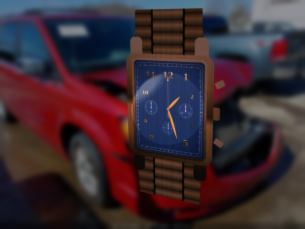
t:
1 h 27 min
